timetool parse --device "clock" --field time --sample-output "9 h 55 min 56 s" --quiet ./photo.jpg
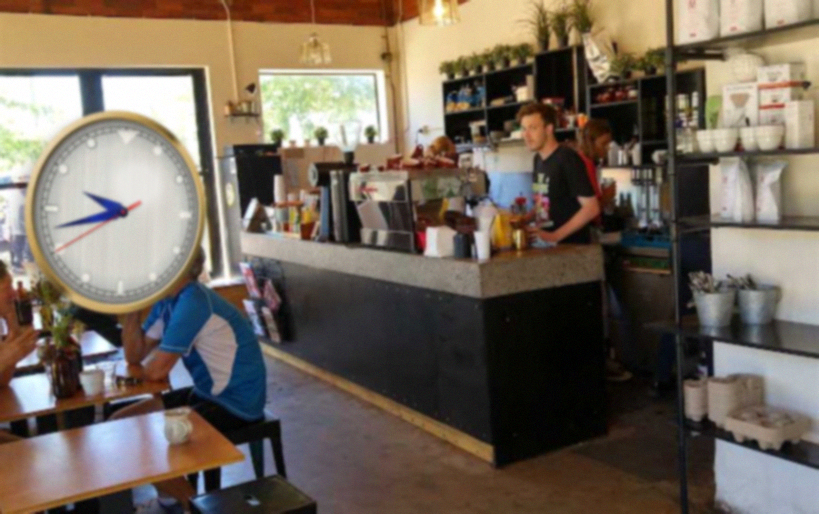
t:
9 h 42 min 40 s
